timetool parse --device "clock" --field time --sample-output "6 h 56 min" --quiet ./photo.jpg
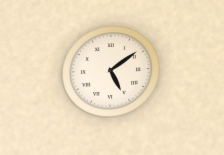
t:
5 h 09 min
